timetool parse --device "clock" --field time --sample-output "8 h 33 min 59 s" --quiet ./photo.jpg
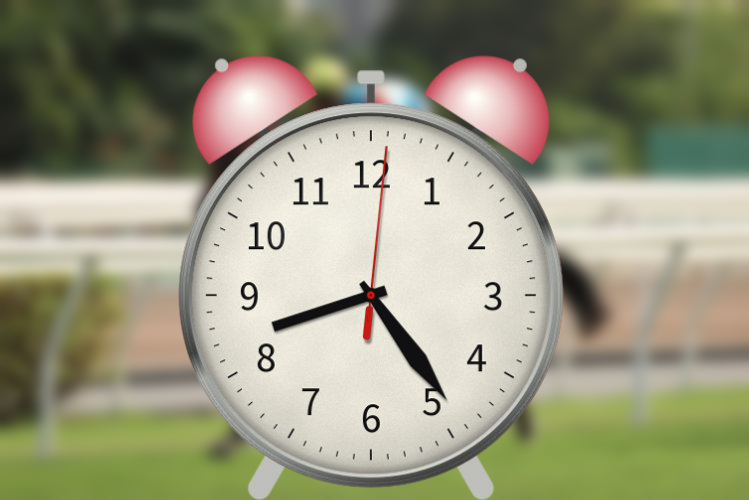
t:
8 h 24 min 01 s
